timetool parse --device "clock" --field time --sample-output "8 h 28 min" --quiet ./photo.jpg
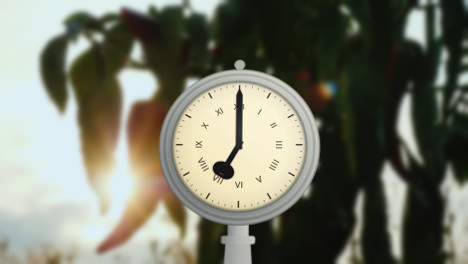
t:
7 h 00 min
